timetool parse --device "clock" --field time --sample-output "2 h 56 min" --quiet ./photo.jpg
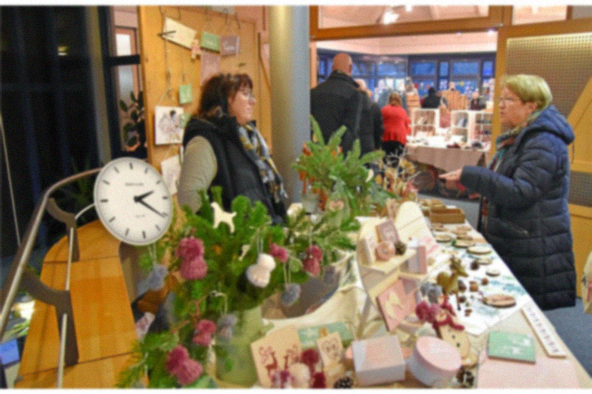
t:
2 h 21 min
